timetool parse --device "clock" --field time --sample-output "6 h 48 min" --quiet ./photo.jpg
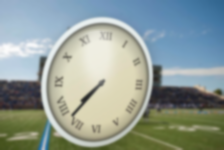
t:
7 h 37 min
